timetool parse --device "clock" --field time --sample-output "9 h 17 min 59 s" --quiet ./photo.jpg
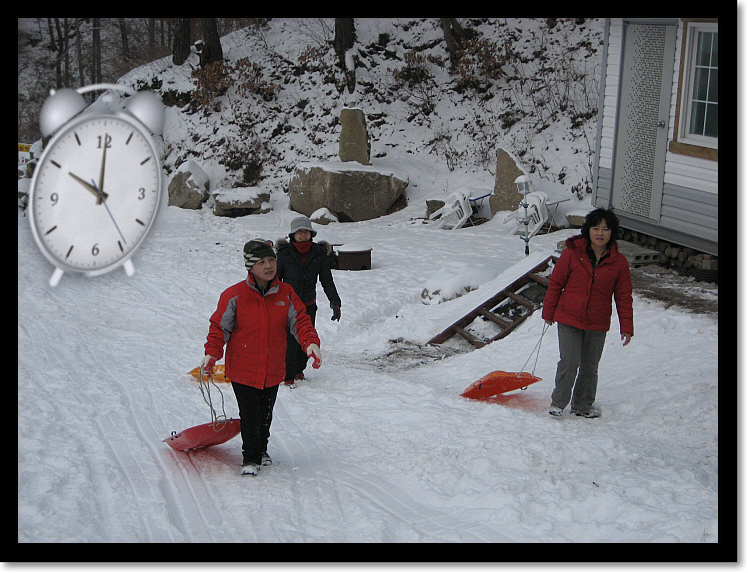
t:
10 h 00 min 24 s
